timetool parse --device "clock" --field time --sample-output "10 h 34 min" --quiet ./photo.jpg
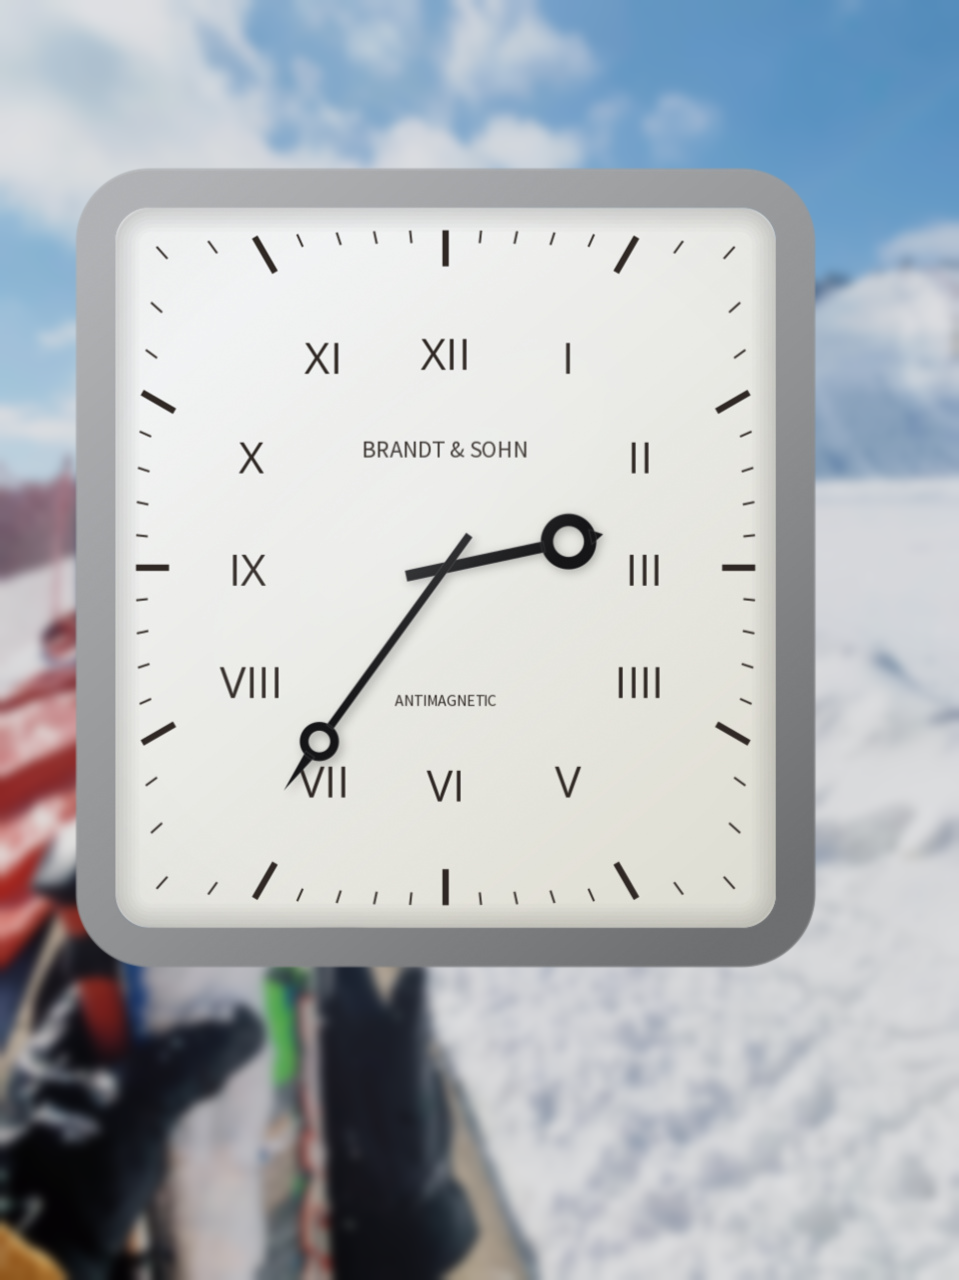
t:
2 h 36 min
